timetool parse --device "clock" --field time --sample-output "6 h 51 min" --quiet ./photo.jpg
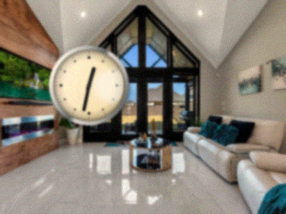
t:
12 h 32 min
